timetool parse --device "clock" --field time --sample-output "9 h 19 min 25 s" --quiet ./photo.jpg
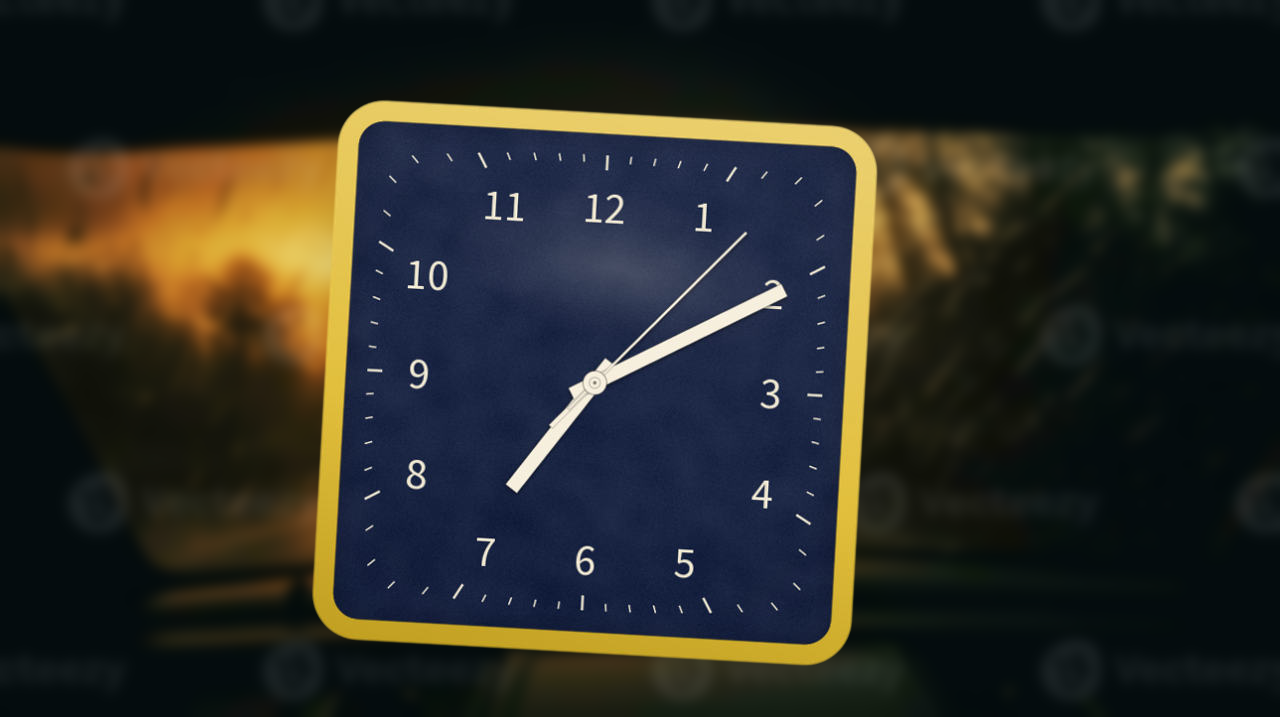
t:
7 h 10 min 07 s
